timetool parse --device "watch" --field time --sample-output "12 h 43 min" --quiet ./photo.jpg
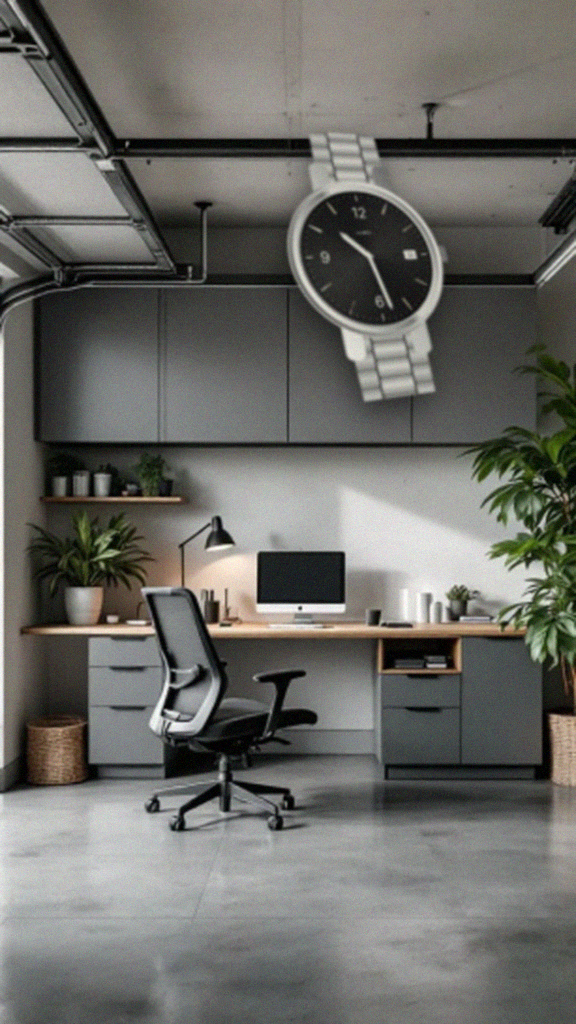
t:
10 h 28 min
